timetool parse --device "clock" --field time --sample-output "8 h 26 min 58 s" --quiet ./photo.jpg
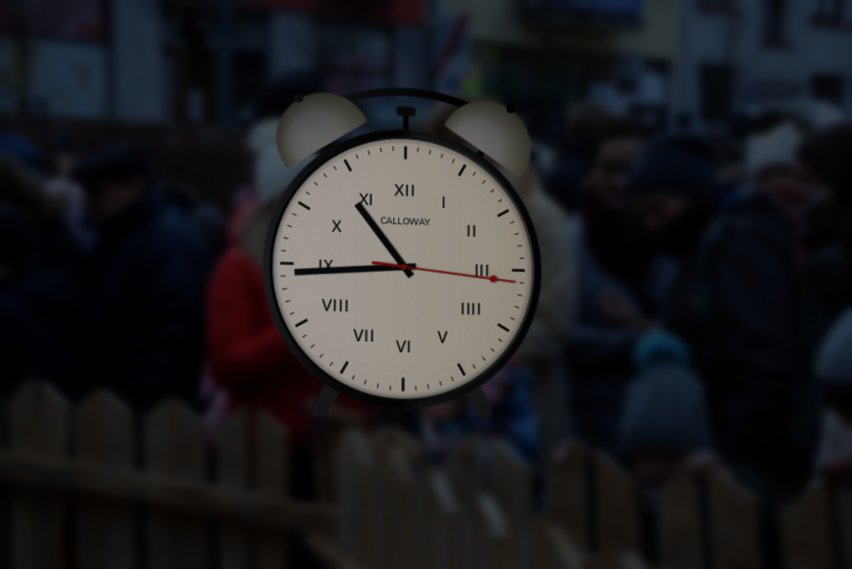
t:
10 h 44 min 16 s
